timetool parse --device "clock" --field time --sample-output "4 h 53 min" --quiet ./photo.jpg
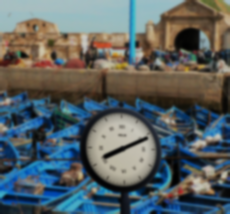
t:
8 h 11 min
